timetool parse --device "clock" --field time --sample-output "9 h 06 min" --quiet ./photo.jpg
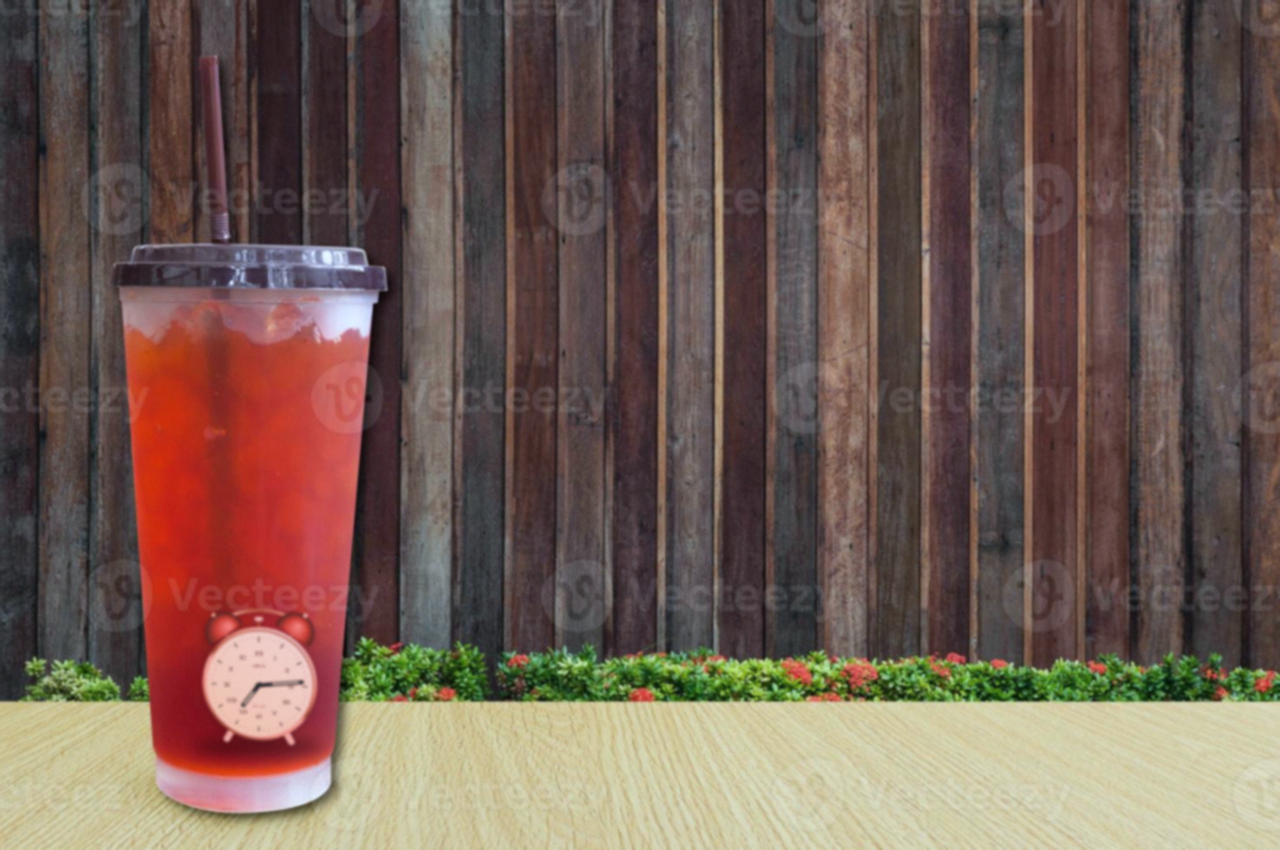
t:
7 h 14 min
